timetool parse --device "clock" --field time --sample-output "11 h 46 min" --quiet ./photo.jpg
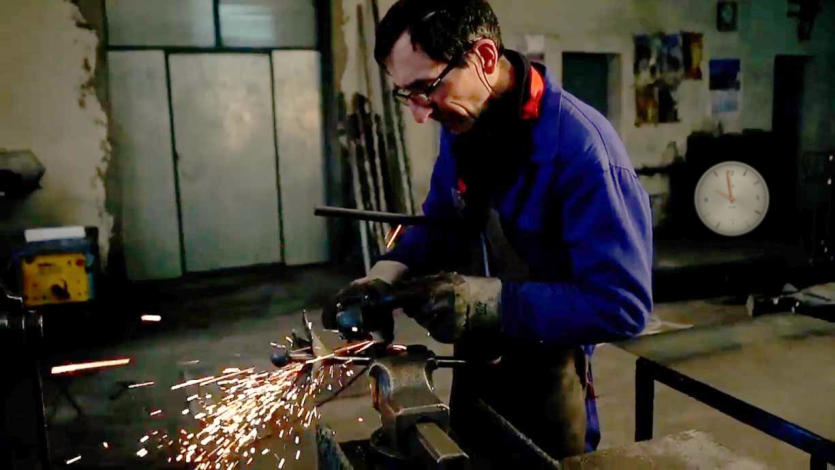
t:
9 h 59 min
